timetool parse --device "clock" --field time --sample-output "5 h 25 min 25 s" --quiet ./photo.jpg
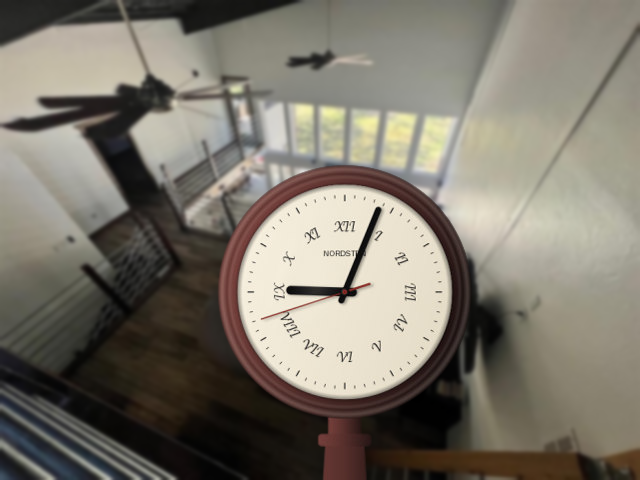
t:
9 h 03 min 42 s
